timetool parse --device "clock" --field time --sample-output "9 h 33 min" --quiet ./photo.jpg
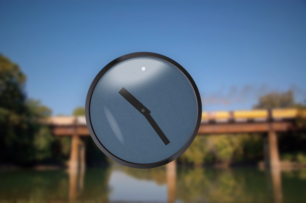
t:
10 h 24 min
